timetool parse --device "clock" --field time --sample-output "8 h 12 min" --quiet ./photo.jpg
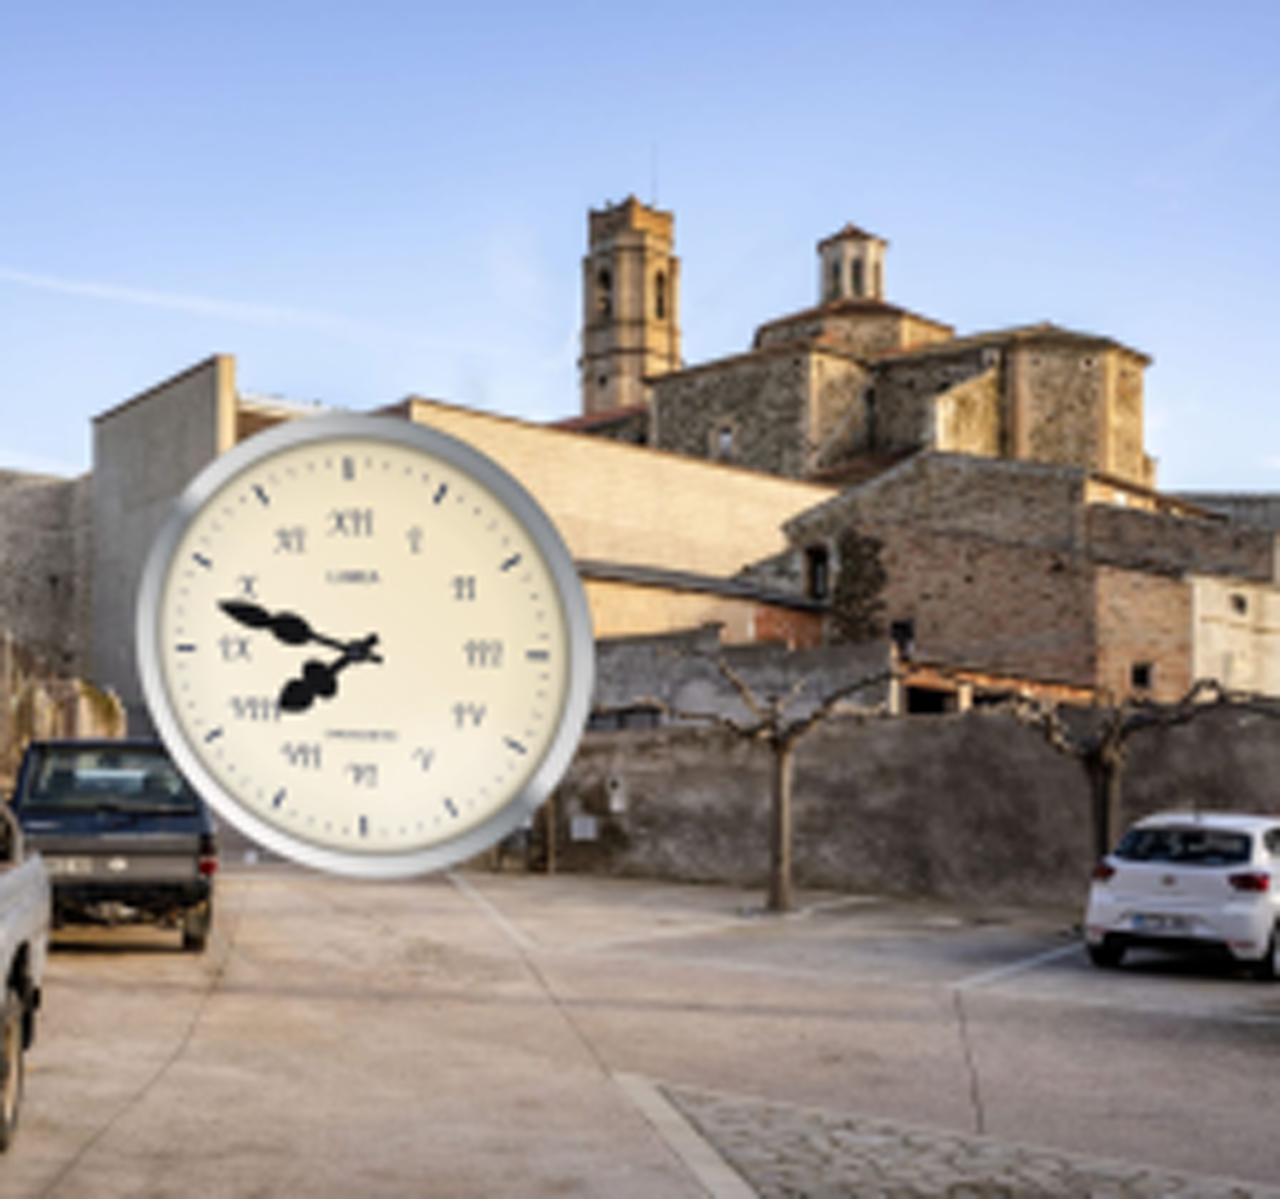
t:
7 h 48 min
